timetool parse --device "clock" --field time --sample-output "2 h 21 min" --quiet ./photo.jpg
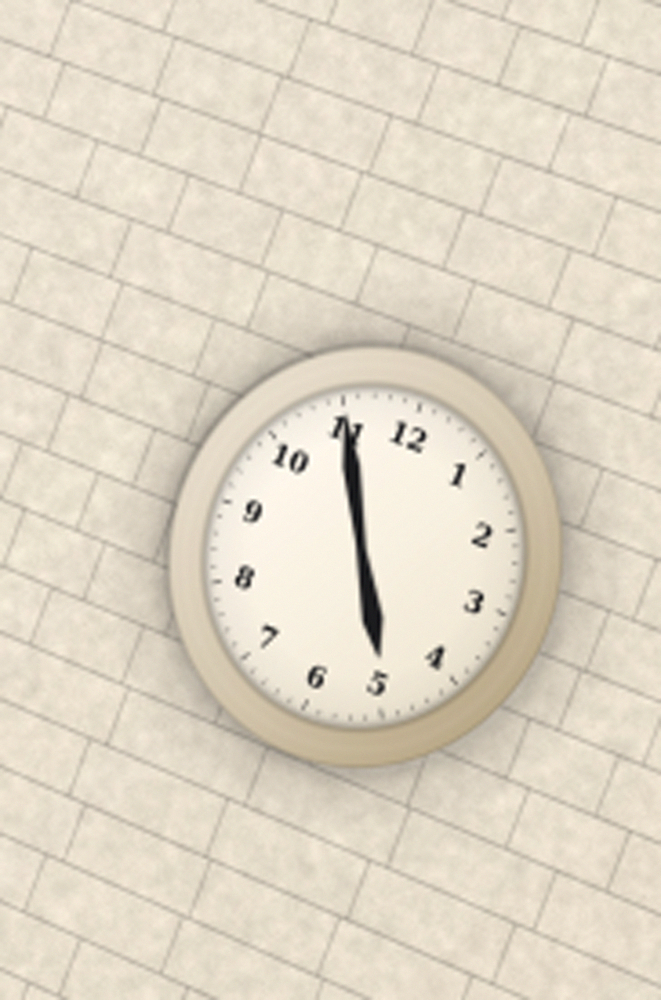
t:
4 h 55 min
